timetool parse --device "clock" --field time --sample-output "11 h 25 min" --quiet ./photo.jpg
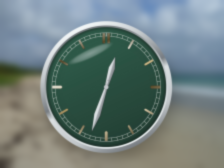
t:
12 h 33 min
